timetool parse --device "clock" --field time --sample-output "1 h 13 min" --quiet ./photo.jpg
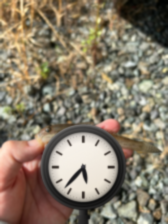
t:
5 h 37 min
